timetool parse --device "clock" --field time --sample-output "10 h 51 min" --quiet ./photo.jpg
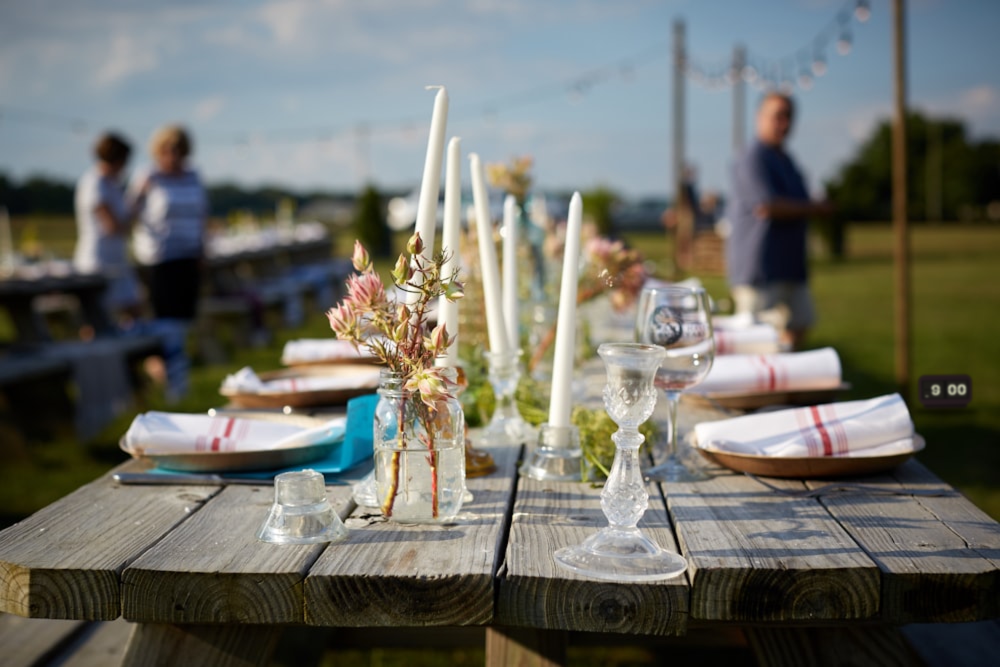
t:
9 h 00 min
